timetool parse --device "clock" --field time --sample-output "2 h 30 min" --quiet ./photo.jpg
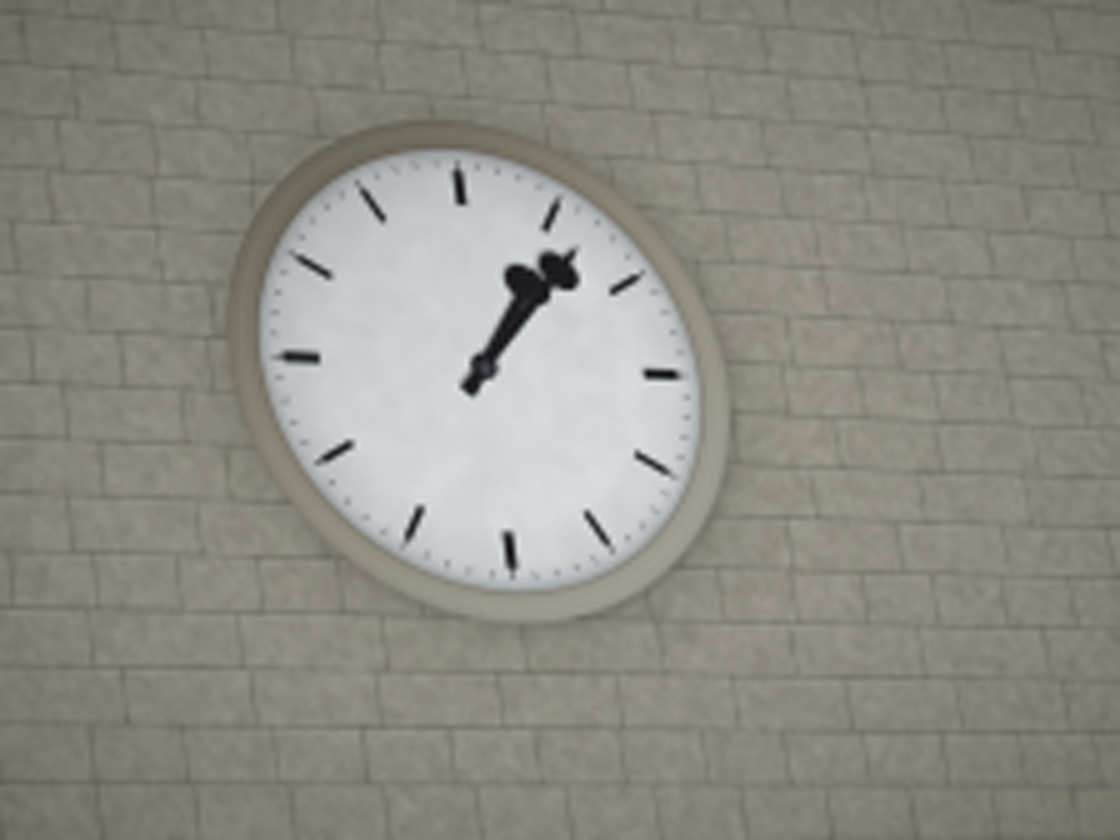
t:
1 h 07 min
